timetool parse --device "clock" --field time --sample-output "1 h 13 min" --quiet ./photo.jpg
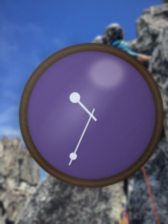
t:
10 h 34 min
